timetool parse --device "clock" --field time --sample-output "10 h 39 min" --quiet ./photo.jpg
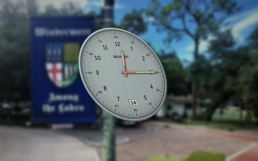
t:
12 h 15 min
